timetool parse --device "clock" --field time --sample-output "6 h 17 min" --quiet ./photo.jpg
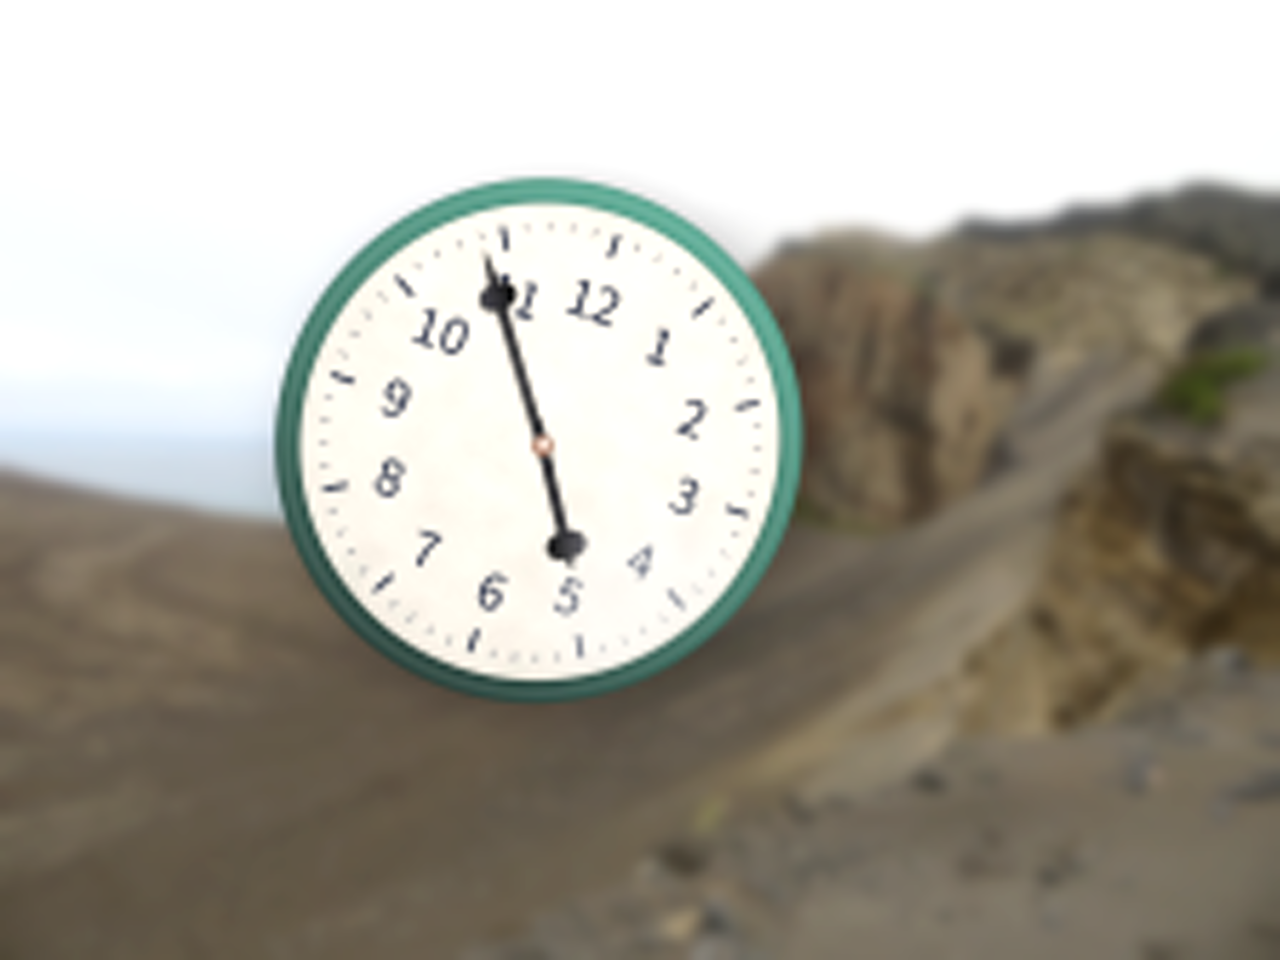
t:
4 h 54 min
